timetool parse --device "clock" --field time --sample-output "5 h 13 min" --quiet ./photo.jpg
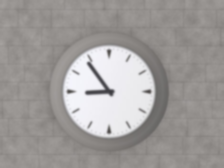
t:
8 h 54 min
